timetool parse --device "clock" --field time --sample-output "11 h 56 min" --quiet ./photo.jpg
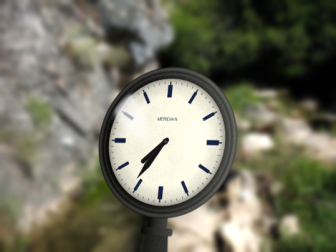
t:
7 h 36 min
